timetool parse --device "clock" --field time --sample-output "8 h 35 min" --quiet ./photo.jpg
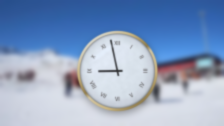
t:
8 h 58 min
